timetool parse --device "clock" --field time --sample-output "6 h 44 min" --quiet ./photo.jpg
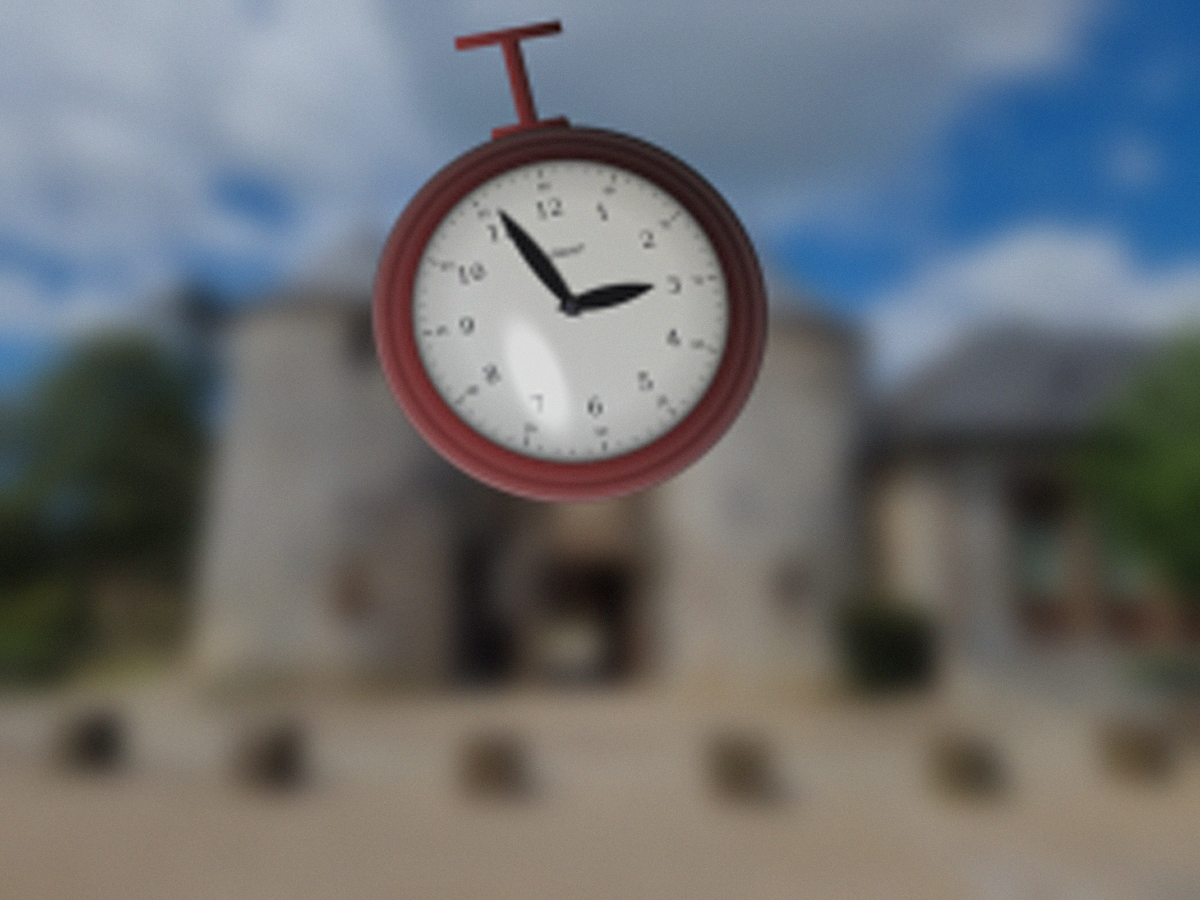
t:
2 h 56 min
